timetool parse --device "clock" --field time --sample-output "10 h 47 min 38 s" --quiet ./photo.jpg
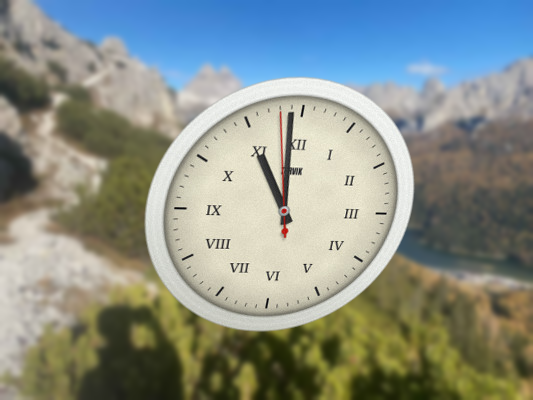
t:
10 h 58 min 58 s
